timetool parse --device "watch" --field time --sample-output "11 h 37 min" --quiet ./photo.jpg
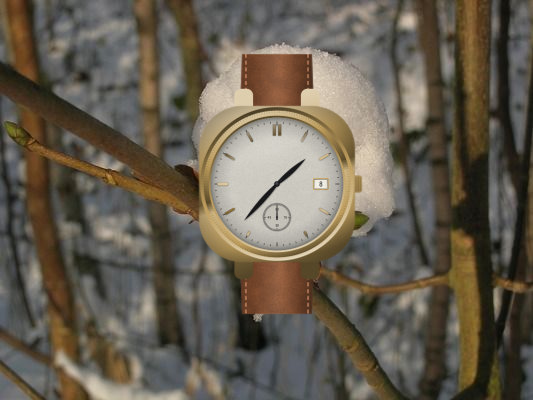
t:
1 h 37 min
